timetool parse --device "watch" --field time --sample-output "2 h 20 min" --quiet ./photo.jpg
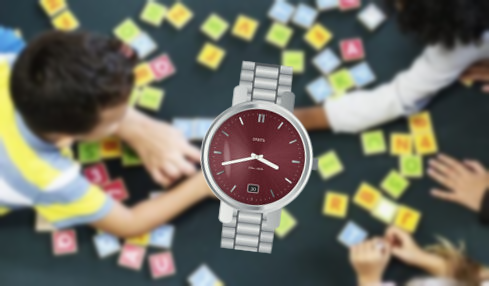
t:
3 h 42 min
